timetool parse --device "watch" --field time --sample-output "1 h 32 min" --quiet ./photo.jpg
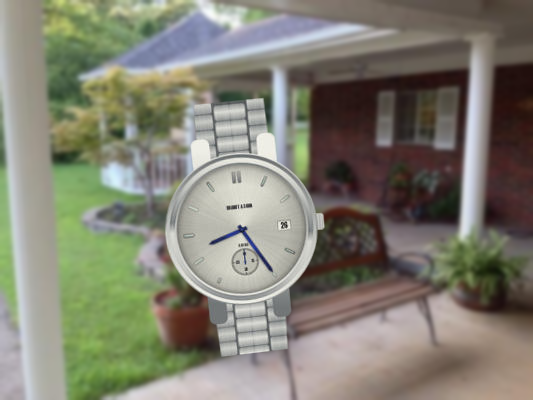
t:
8 h 25 min
